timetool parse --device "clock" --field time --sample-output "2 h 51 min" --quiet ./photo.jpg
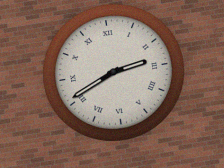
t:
2 h 41 min
